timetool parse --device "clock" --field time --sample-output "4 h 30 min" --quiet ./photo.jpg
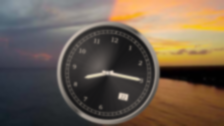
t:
8 h 15 min
